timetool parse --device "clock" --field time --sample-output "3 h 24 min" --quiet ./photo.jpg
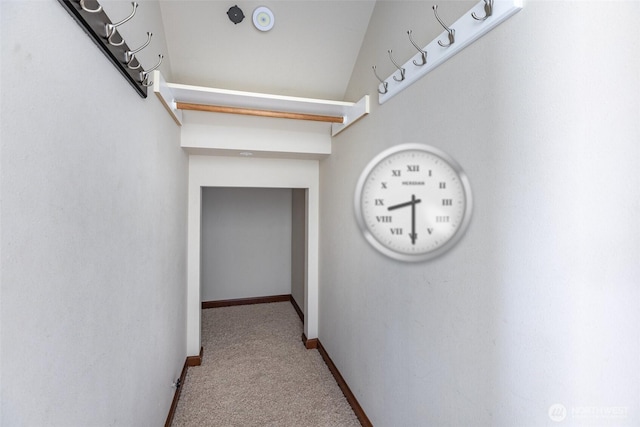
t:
8 h 30 min
